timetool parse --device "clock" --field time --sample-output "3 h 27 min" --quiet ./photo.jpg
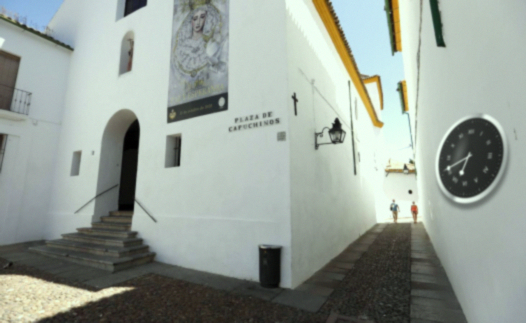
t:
6 h 41 min
